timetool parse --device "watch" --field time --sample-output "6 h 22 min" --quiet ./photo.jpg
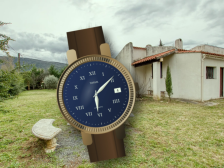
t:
6 h 09 min
